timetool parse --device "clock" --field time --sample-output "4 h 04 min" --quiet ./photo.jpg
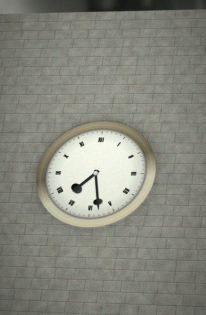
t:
7 h 28 min
